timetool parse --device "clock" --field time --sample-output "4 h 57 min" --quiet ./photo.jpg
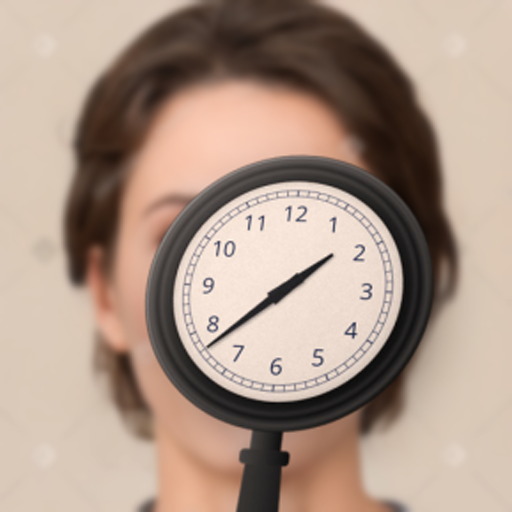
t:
1 h 38 min
